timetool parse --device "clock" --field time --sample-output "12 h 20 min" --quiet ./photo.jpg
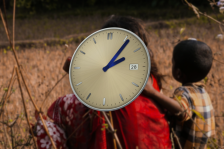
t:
2 h 06 min
